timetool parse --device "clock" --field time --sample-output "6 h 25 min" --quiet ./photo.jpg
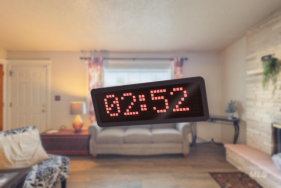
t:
2 h 52 min
